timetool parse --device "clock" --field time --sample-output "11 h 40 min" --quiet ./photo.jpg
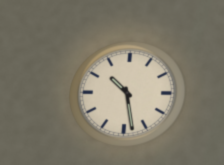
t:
10 h 28 min
